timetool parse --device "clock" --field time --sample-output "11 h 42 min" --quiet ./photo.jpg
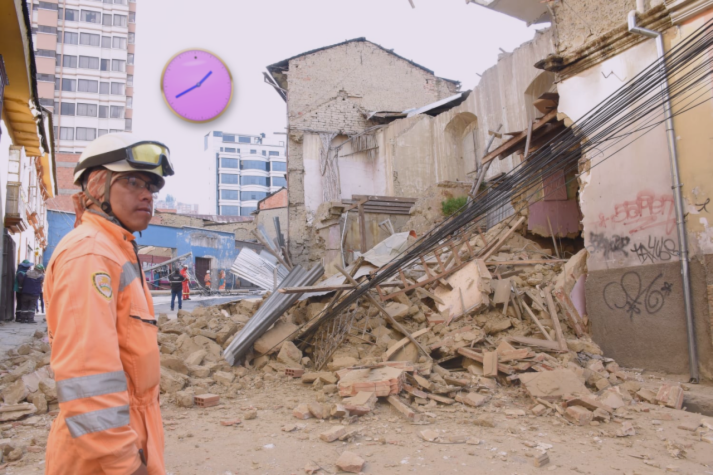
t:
1 h 41 min
